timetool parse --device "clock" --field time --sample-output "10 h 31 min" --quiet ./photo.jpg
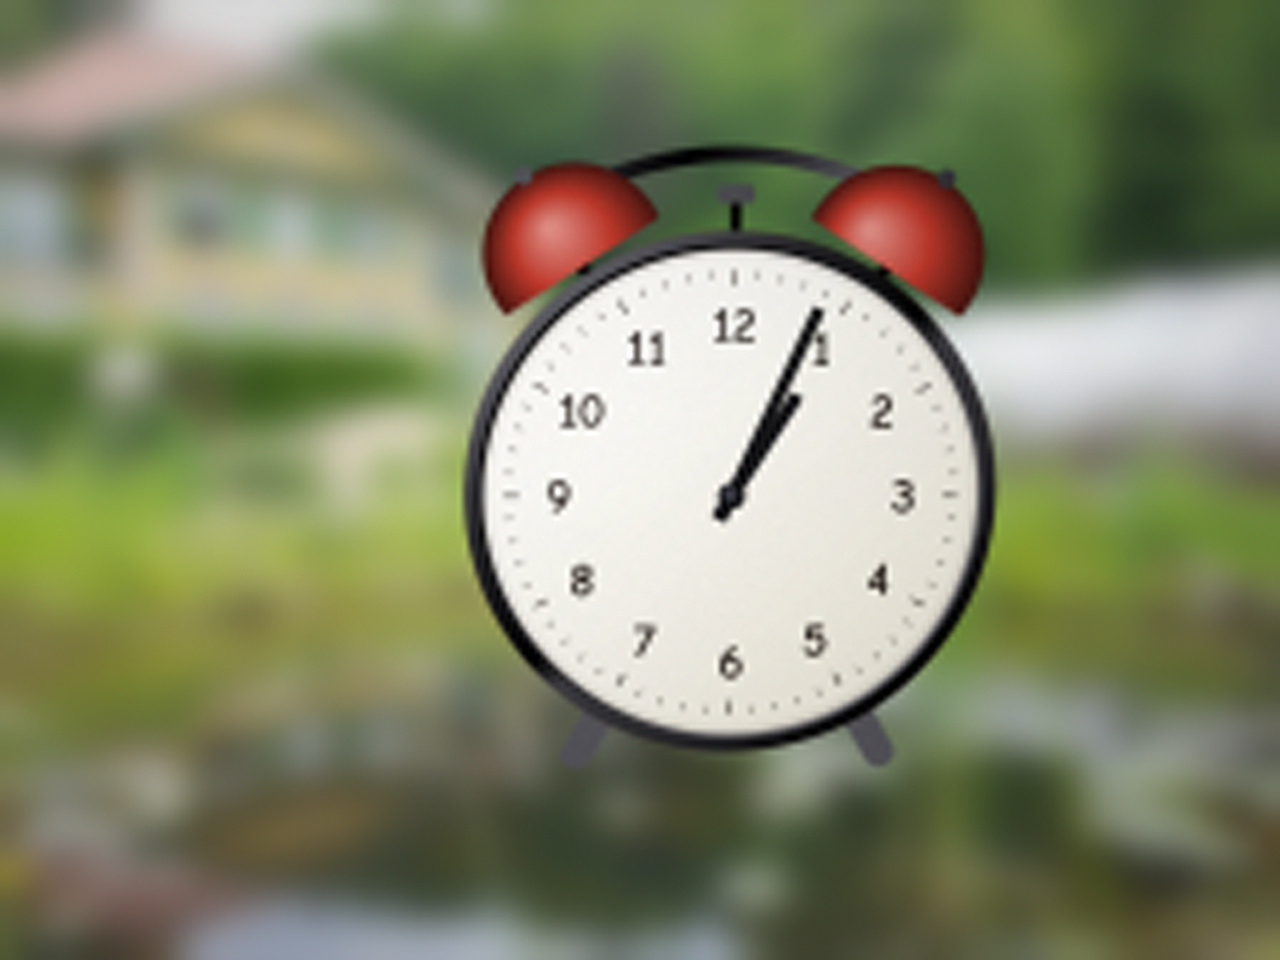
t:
1 h 04 min
